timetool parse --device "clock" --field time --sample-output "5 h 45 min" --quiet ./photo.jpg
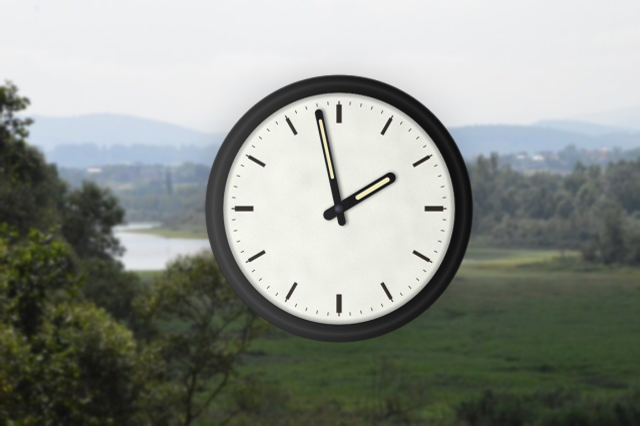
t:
1 h 58 min
